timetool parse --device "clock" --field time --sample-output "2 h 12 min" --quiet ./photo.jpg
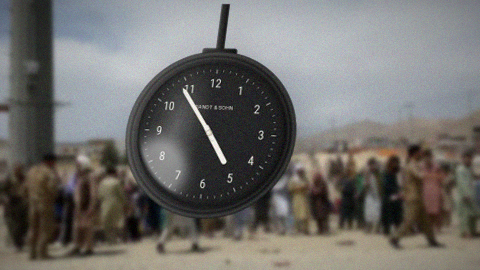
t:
4 h 54 min
